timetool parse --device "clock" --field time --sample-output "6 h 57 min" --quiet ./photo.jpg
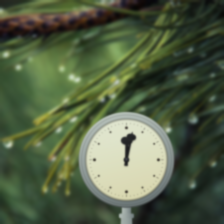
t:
12 h 02 min
